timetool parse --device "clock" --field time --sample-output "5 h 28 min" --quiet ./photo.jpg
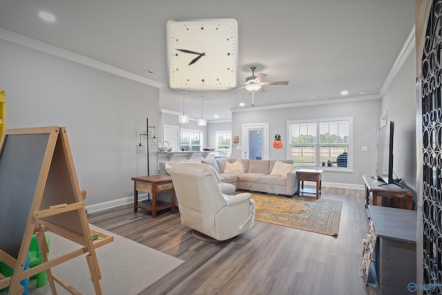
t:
7 h 47 min
